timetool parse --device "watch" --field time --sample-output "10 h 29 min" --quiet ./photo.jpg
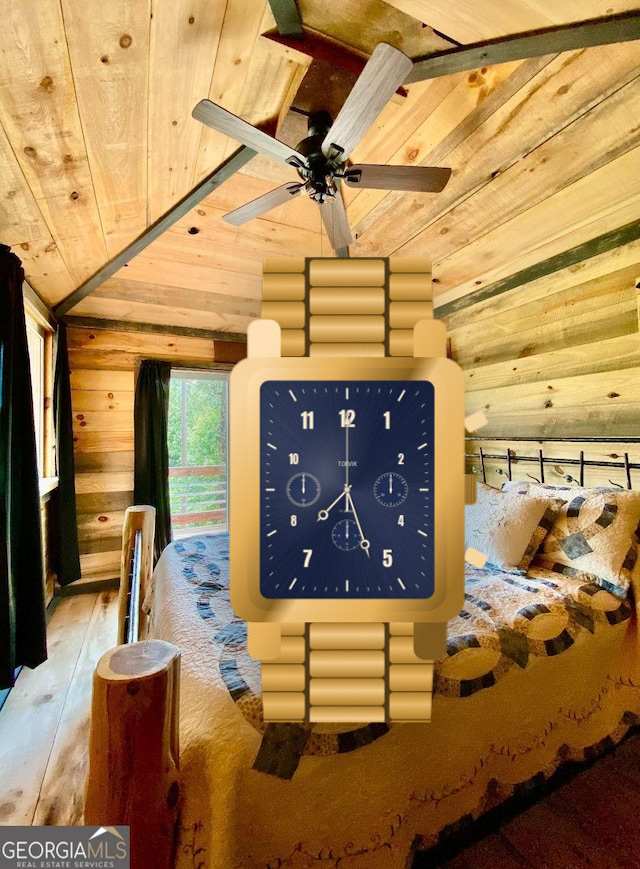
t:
7 h 27 min
